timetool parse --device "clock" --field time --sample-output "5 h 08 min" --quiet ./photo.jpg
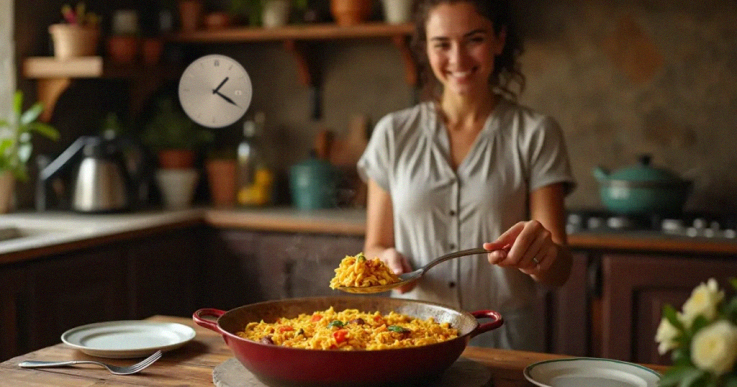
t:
1 h 20 min
